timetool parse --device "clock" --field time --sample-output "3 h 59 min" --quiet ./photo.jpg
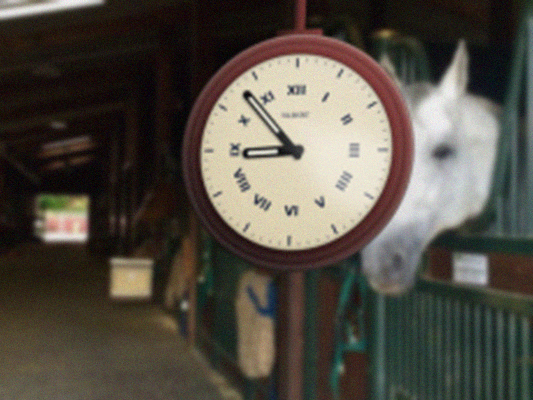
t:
8 h 53 min
